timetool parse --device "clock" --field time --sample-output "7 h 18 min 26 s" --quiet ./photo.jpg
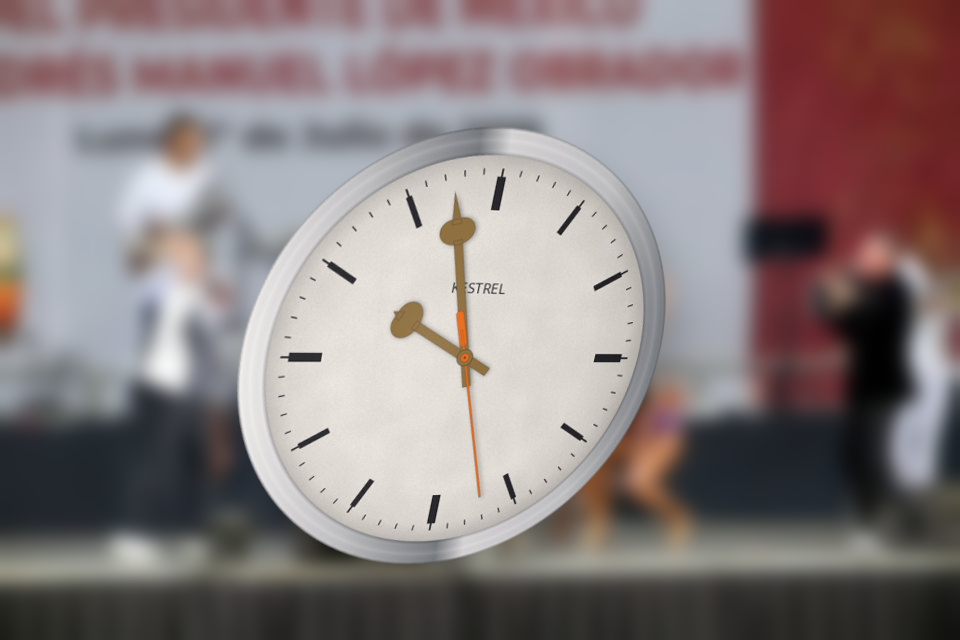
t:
9 h 57 min 27 s
